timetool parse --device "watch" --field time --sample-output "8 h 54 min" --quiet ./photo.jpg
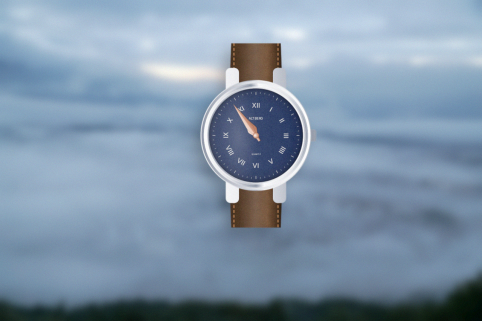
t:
10 h 54 min
